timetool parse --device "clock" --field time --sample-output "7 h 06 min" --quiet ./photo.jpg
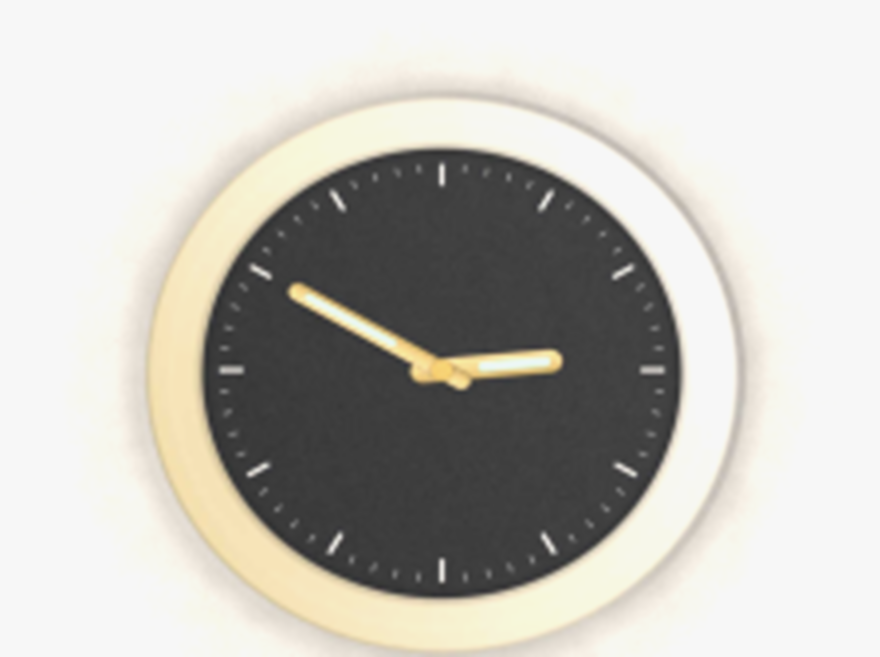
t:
2 h 50 min
